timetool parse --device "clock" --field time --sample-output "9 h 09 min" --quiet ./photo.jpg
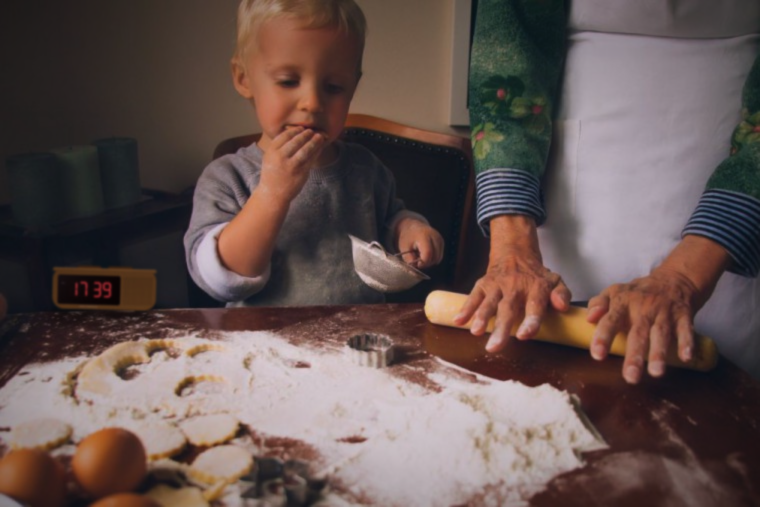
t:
17 h 39 min
